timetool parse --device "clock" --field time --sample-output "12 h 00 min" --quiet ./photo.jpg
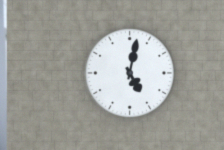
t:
5 h 02 min
